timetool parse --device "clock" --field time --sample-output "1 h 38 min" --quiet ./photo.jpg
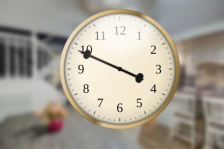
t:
3 h 49 min
